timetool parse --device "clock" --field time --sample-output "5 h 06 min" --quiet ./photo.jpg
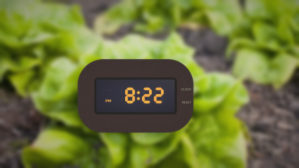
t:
8 h 22 min
